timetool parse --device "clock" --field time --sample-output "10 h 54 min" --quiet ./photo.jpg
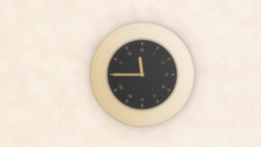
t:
11 h 45 min
